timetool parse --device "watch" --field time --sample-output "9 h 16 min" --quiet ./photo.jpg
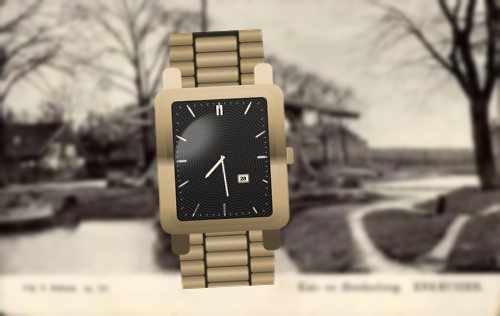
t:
7 h 29 min
